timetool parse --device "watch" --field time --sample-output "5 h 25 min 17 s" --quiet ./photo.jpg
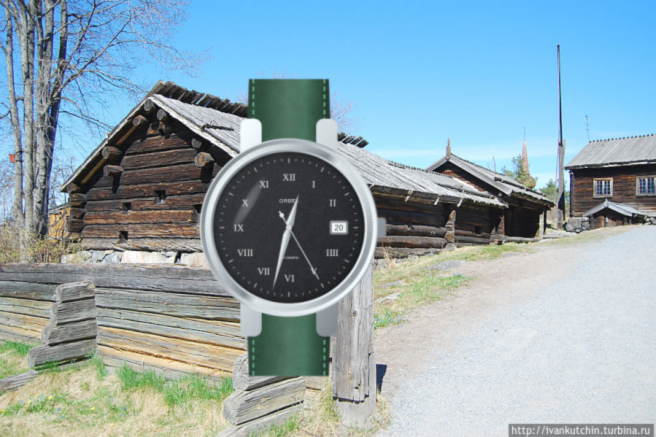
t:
12 h 32 min 25 s
